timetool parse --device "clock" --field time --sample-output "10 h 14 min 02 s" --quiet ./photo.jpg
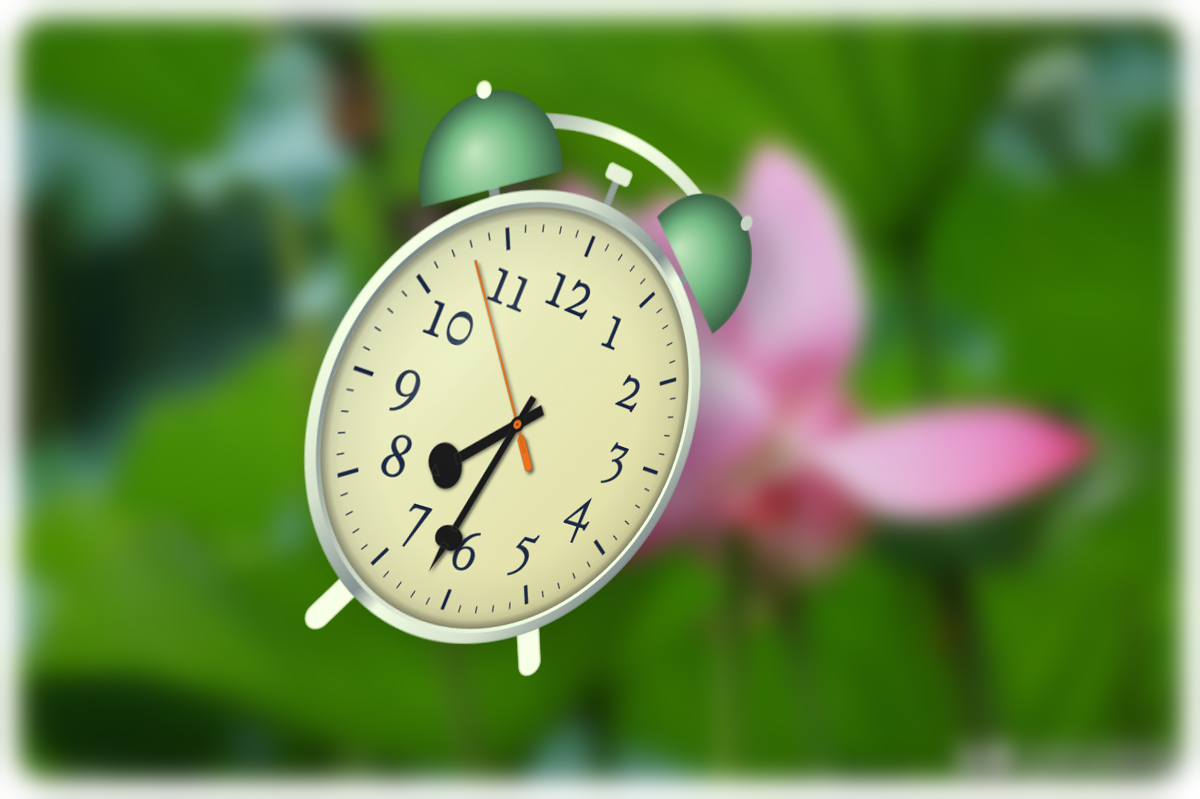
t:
7 h 31 min 53 s
